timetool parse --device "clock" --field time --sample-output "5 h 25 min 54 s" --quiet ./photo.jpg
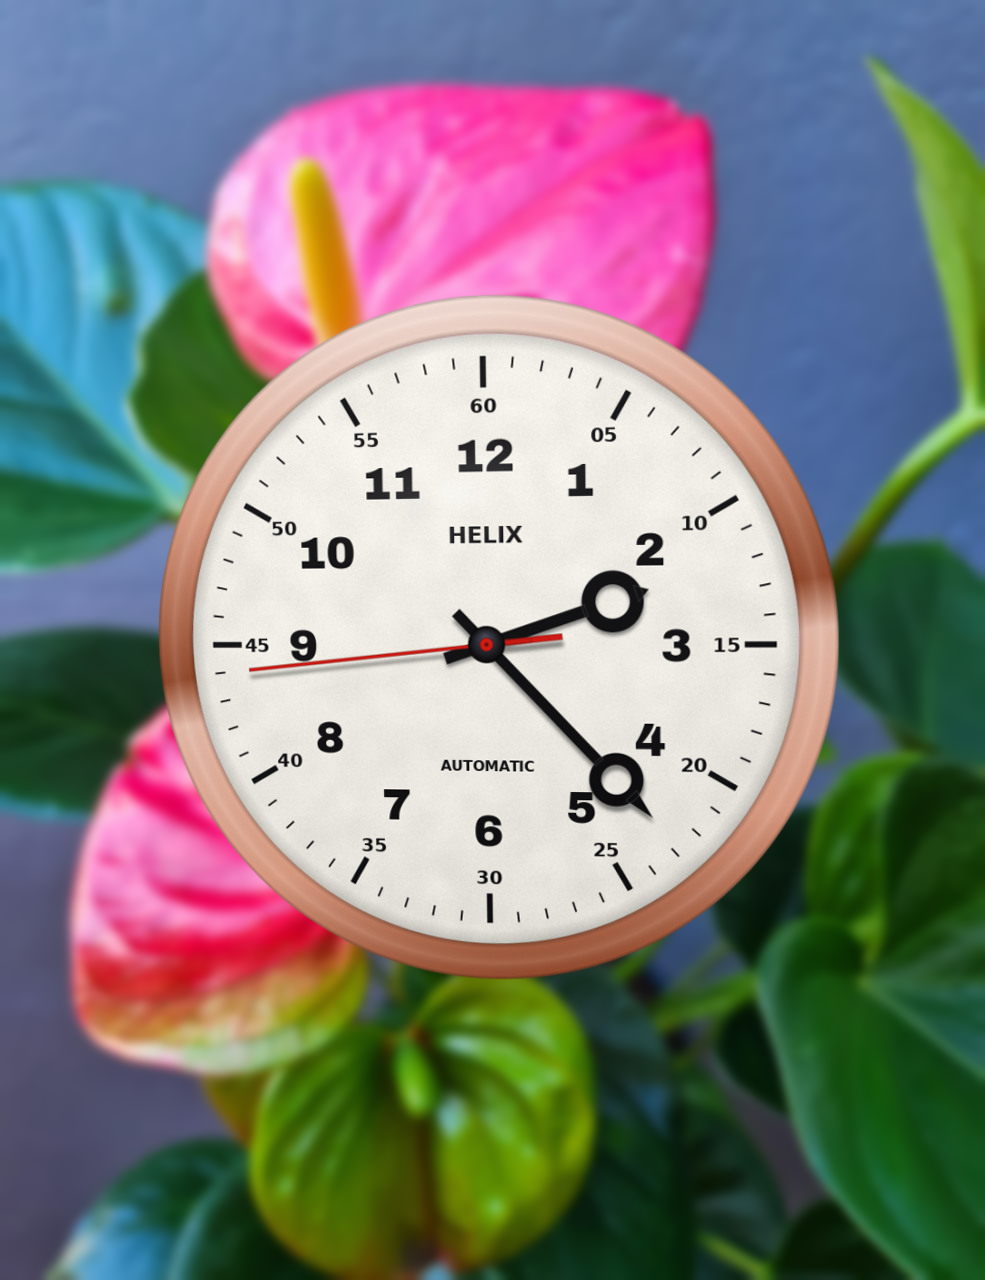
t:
2 h 22 min 44 s
